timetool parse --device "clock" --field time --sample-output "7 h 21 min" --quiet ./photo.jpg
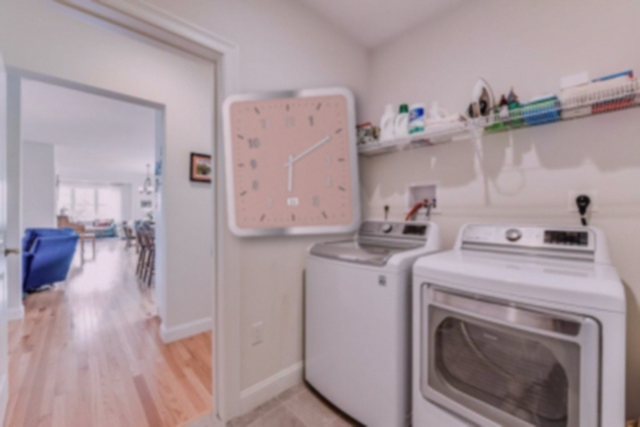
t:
6 h 10 min
